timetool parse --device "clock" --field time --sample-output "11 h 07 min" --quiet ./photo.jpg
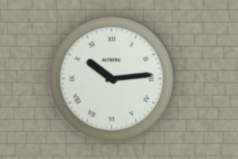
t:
10 h 14 min
